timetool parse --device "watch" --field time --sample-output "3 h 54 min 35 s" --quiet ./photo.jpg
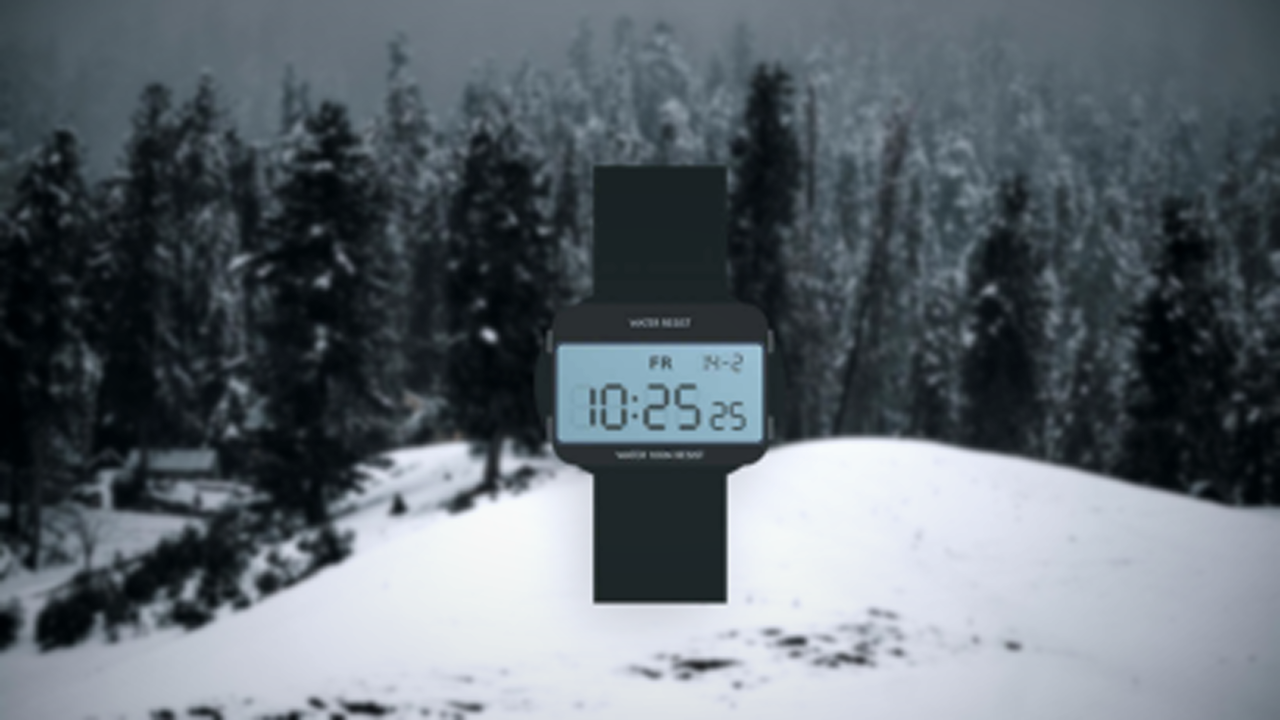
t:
10 h 25 min 25 s
